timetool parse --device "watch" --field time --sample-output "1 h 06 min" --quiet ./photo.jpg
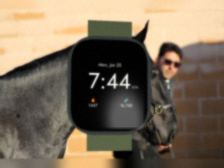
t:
7 h 44 min
